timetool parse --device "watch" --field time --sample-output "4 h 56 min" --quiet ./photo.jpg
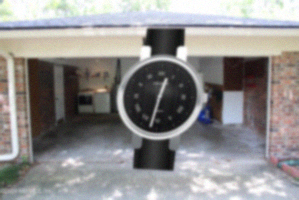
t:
12 h 32 min
